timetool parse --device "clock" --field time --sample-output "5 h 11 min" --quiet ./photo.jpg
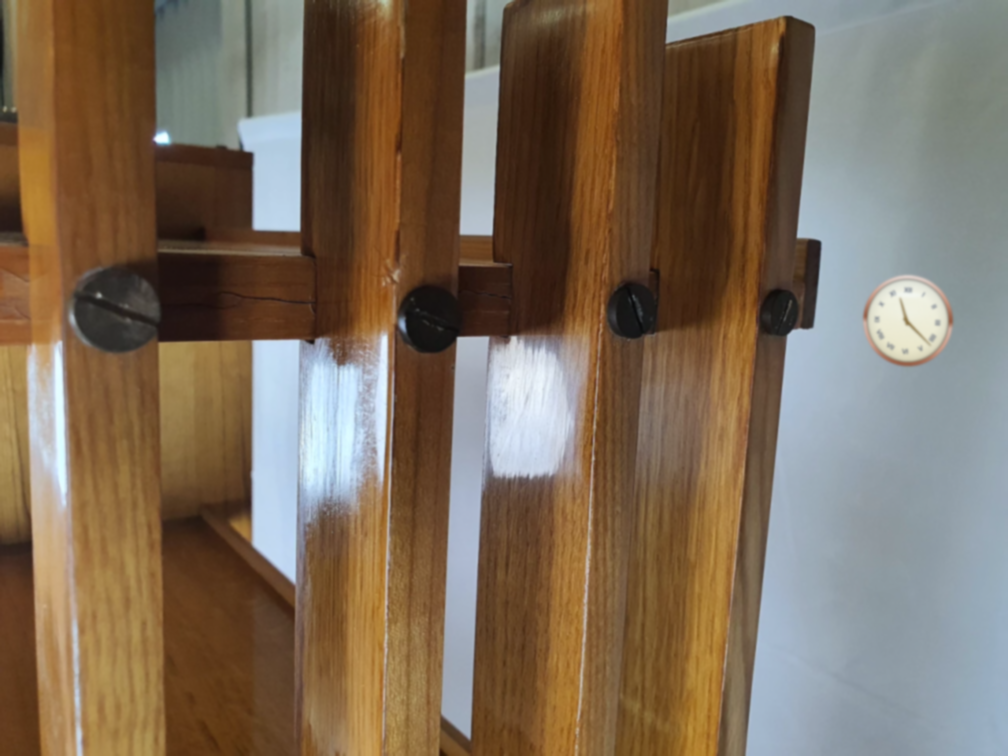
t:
11 h 22 min
